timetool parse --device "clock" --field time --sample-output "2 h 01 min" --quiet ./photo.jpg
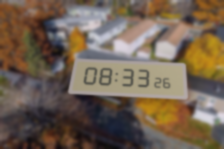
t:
8 h 33 min
